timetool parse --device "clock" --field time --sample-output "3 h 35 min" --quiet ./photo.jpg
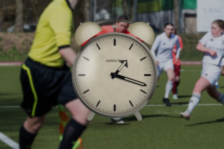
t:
1 h 18 min
